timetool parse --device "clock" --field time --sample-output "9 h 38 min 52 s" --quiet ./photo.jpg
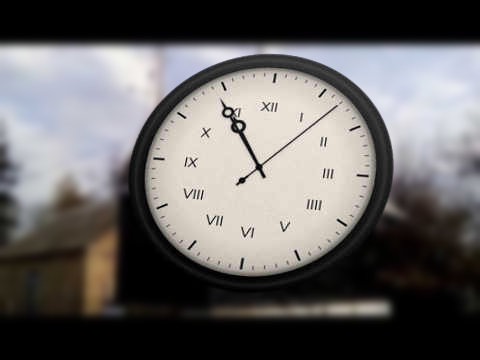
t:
10 h 54 min 07 s
